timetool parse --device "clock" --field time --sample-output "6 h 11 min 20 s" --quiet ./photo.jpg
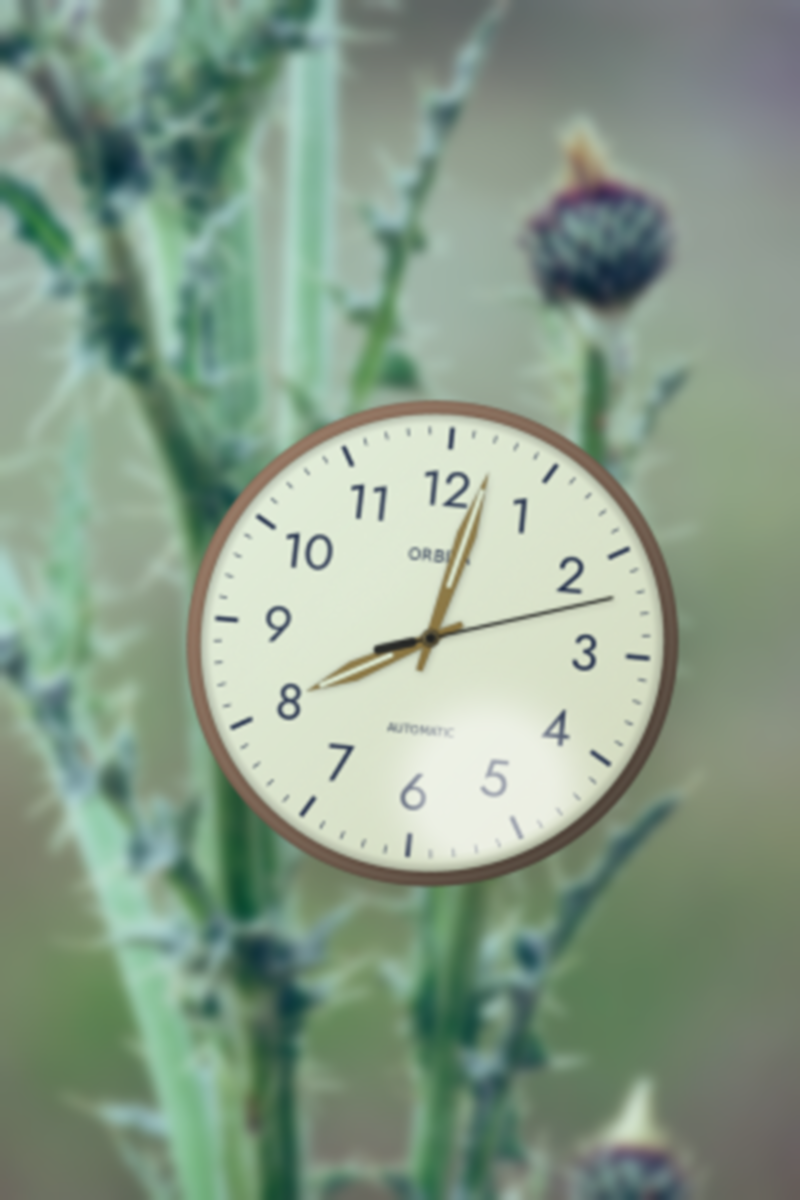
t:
8 h 02 min 12 s
